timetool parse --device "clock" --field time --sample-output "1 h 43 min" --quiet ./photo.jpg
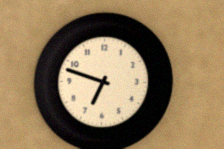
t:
6 h 48 min
